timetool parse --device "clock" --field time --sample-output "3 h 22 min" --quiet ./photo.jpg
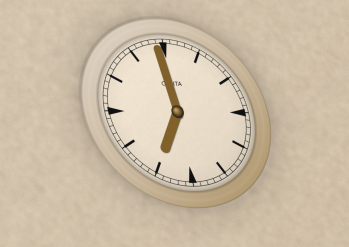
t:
6 h 59 min
